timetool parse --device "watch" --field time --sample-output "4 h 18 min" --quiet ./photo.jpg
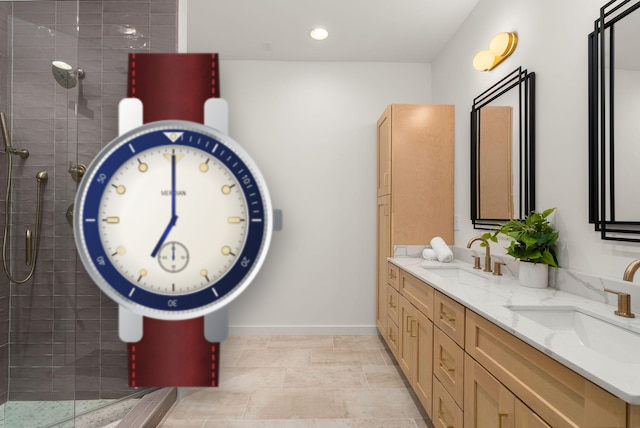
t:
7 h 00 min
